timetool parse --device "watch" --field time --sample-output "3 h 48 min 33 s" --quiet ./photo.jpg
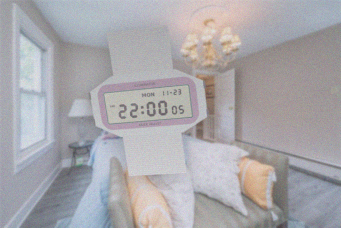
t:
22 h 00 min 05 s
